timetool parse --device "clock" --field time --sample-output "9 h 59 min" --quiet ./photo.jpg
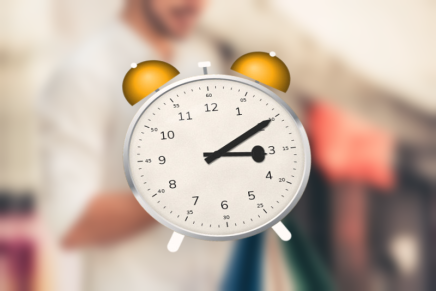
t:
3 h 10 min
